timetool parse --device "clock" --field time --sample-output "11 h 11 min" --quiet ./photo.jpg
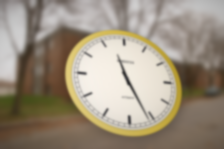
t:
11 h 26 min
